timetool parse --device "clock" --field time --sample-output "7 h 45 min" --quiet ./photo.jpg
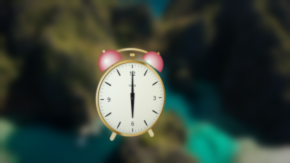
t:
6 h 00 min
